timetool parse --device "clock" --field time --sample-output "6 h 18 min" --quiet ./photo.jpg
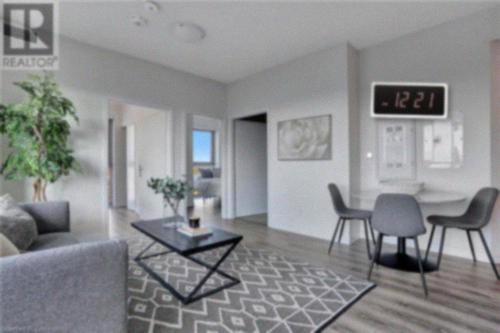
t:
12 h 21 min
